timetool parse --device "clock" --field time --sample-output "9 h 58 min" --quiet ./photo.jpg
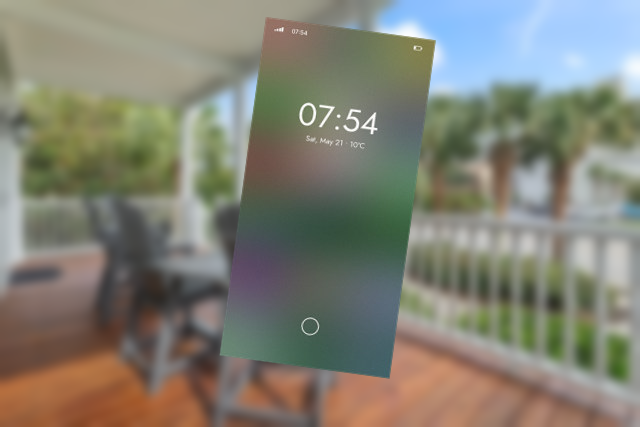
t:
7 h 54 min
